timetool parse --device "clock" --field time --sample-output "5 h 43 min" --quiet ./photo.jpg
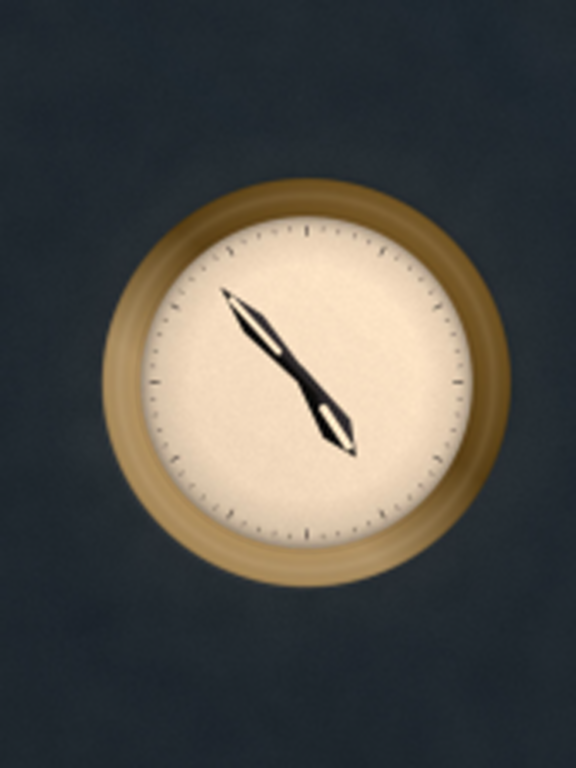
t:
4 h 53 min
